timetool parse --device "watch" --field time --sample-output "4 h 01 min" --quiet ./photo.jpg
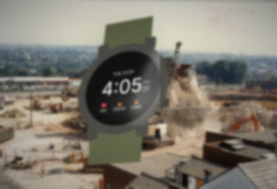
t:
4 h 05 min
